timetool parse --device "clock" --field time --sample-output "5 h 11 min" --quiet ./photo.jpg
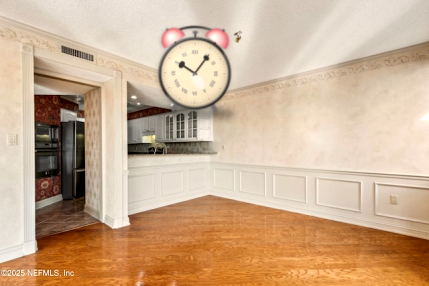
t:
10 h 06 min
